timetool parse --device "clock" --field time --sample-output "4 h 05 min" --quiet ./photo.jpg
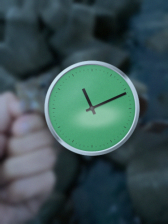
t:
11 h 11 min
